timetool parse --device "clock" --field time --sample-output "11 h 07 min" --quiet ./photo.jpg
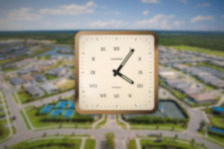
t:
4 h 06 min
